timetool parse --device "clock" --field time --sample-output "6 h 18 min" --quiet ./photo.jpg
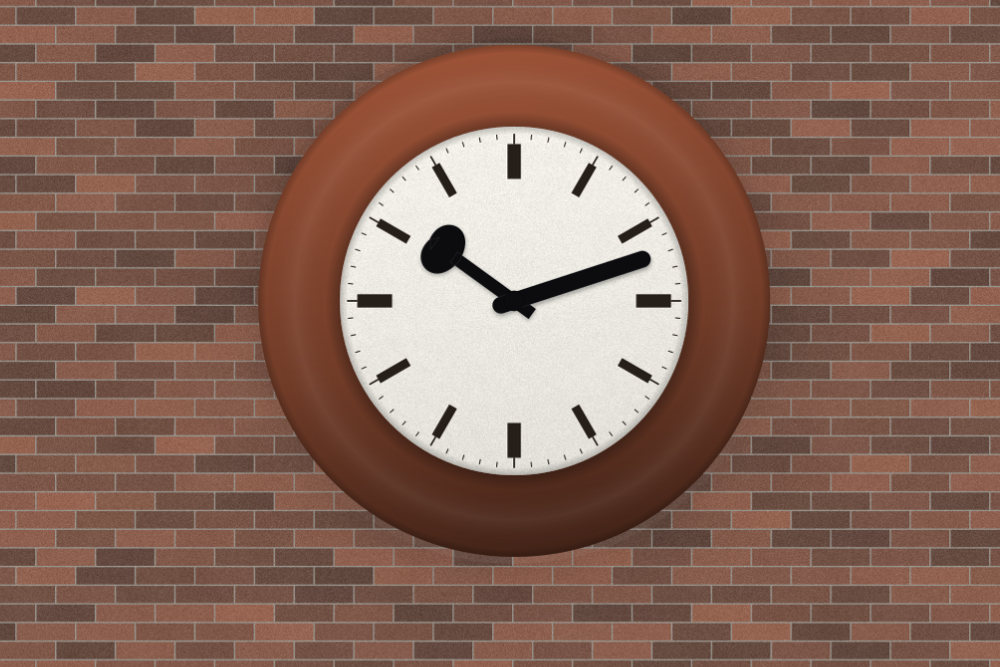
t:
10 h 12 min
